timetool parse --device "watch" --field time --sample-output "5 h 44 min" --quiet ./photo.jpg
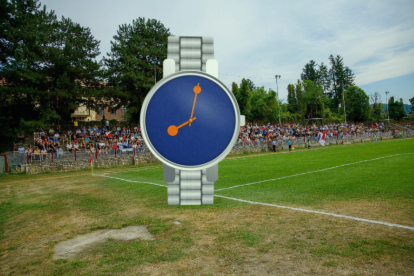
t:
8 h 02 min
